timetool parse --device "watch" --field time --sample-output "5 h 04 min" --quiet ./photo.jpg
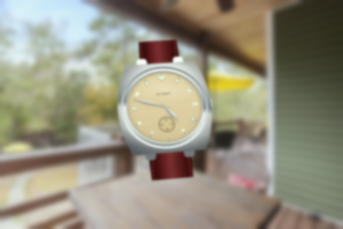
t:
4 h 48 min
